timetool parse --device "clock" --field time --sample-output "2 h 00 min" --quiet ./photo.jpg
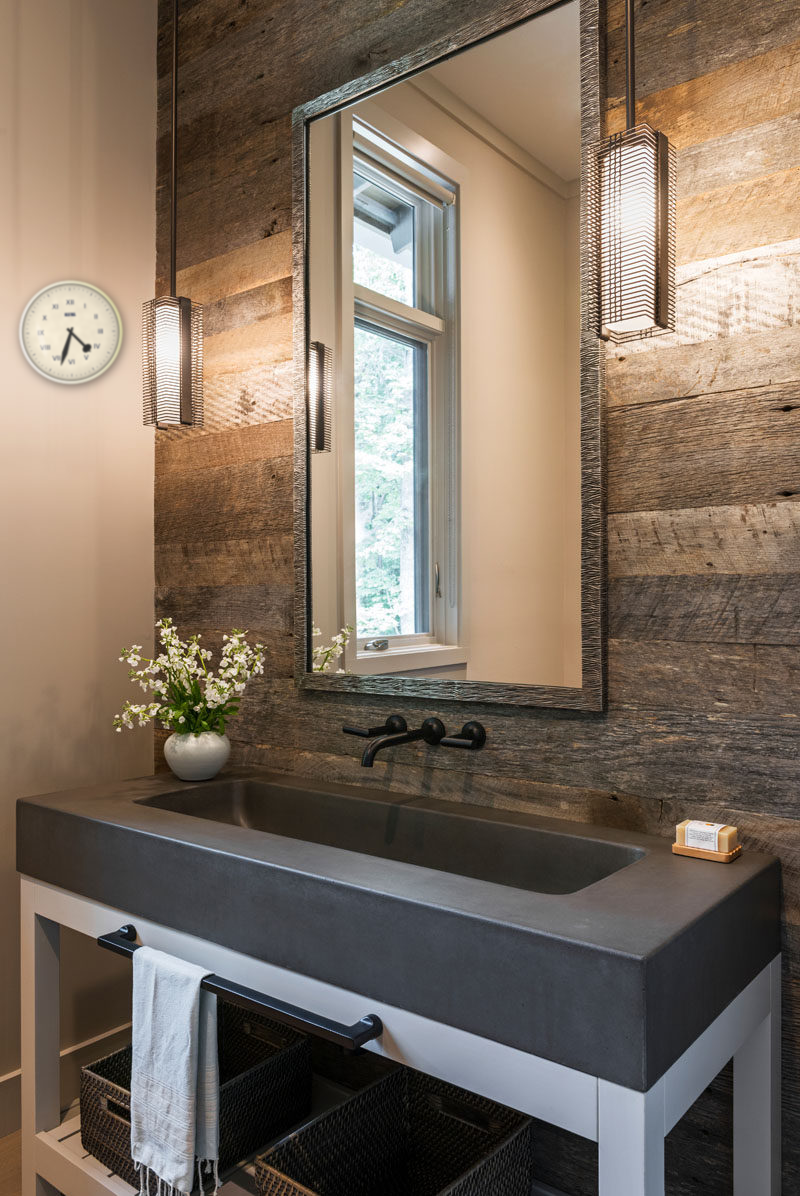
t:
4 h 33 min
